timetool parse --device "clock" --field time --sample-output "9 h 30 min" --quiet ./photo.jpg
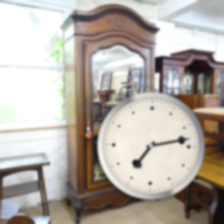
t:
7 h 13 min
